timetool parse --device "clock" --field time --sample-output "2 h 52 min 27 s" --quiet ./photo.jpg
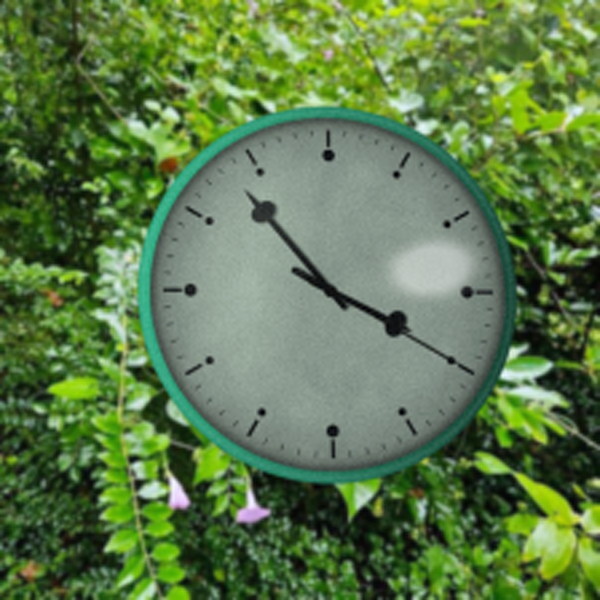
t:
3 h 53 min 20 s
